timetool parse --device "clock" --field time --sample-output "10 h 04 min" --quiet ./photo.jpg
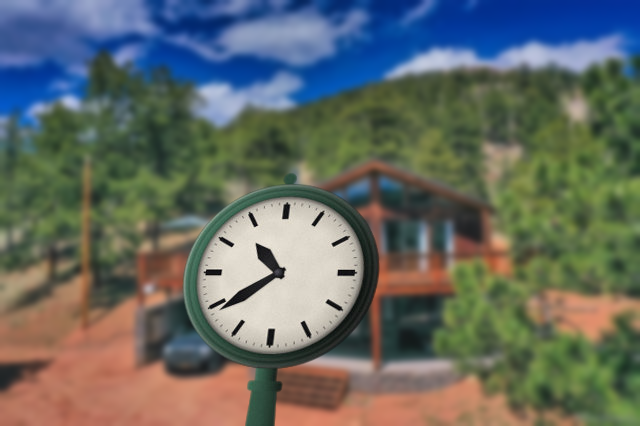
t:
10 h 39 min
